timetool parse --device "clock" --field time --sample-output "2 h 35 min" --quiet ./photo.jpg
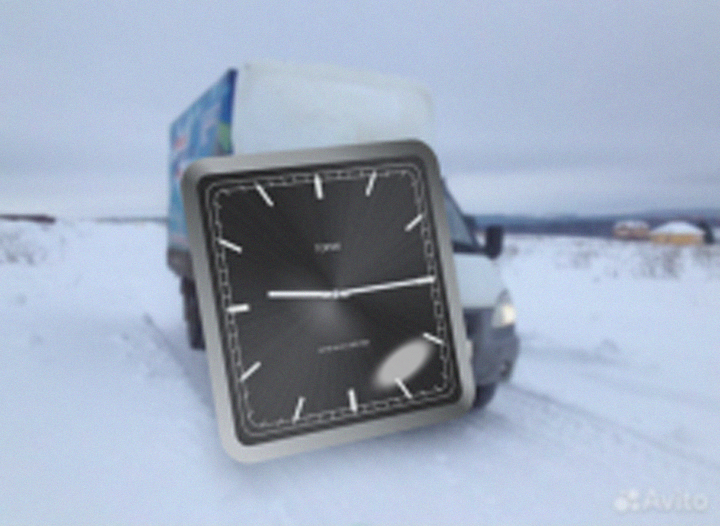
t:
9 h 15 min
